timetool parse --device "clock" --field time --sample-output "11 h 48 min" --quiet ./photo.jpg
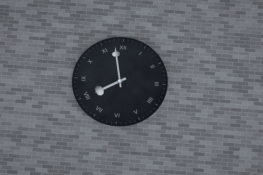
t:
7 h 58 min
